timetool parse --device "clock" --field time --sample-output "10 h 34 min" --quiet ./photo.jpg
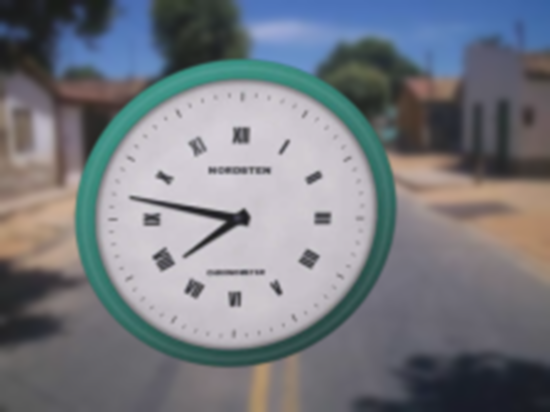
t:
7 h 47 min
